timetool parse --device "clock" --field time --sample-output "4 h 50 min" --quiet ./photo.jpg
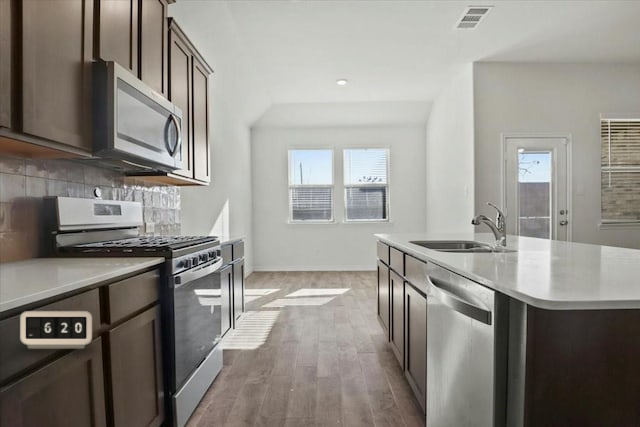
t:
6 h 20 min
